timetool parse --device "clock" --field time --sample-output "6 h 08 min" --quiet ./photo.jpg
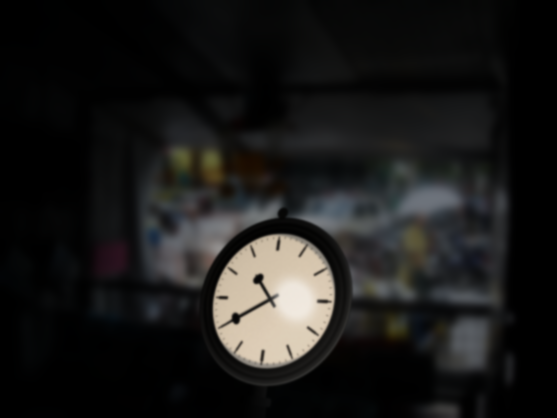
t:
10 h 40 min
